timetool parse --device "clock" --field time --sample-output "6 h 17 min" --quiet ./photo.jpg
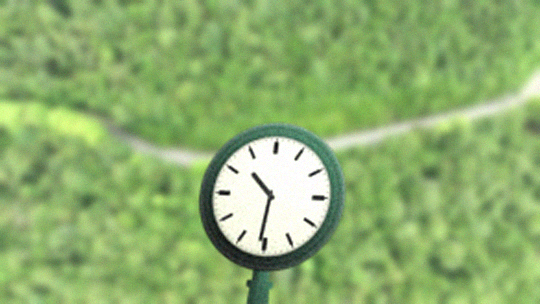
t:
10 h 31 min
